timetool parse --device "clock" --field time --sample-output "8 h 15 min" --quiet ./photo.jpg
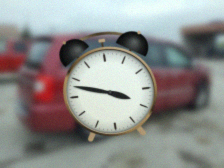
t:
3 h 48 min
